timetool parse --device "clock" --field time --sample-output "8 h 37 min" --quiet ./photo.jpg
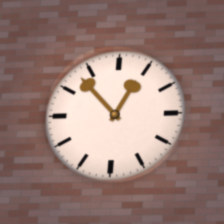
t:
12 h 53 min
